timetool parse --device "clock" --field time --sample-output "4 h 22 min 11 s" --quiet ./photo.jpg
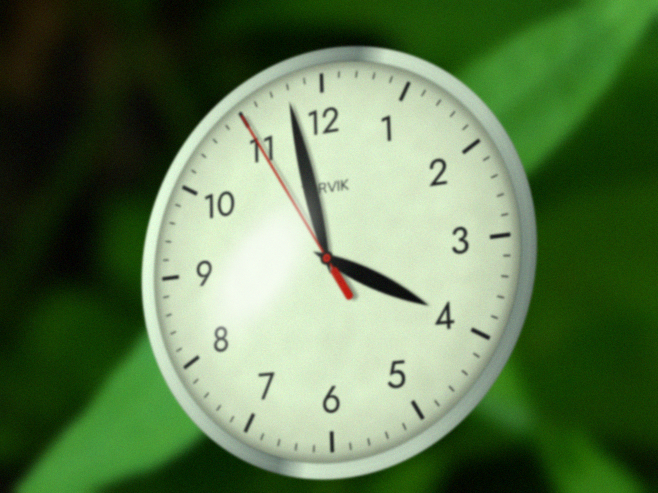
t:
3 h 57 min 55 s
